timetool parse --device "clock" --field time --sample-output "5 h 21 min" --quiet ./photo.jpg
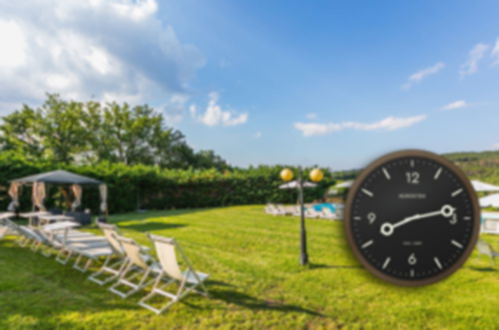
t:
8 h 13 min
